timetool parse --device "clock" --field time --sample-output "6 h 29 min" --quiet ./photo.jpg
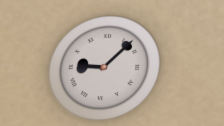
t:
9 h 07 min
